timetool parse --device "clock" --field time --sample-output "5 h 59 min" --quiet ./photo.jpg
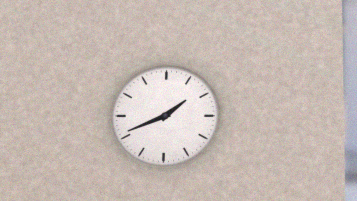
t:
1 h 41 min
